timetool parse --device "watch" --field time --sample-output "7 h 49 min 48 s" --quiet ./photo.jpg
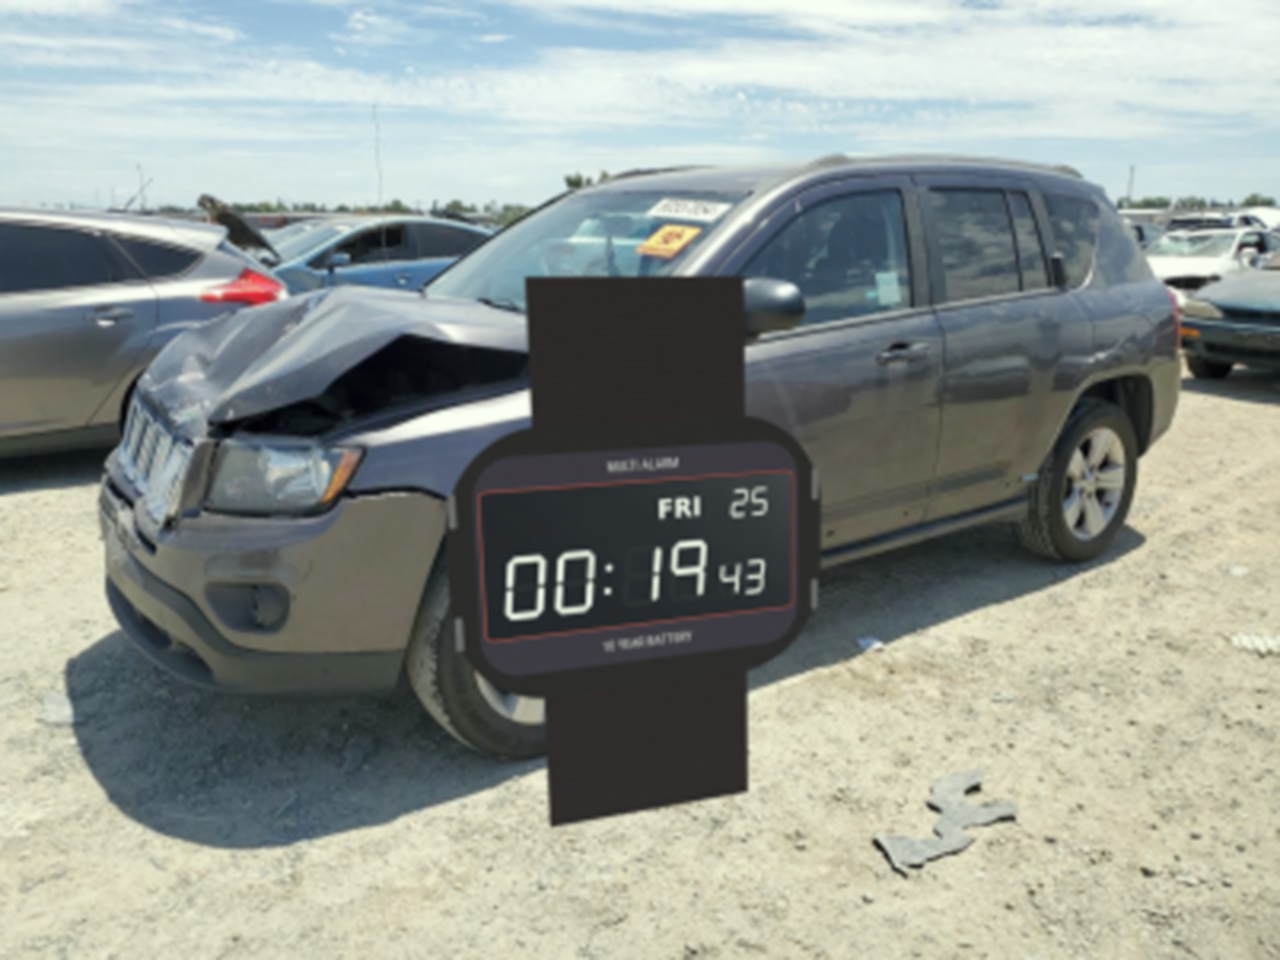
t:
0 h 19 min 43 s
